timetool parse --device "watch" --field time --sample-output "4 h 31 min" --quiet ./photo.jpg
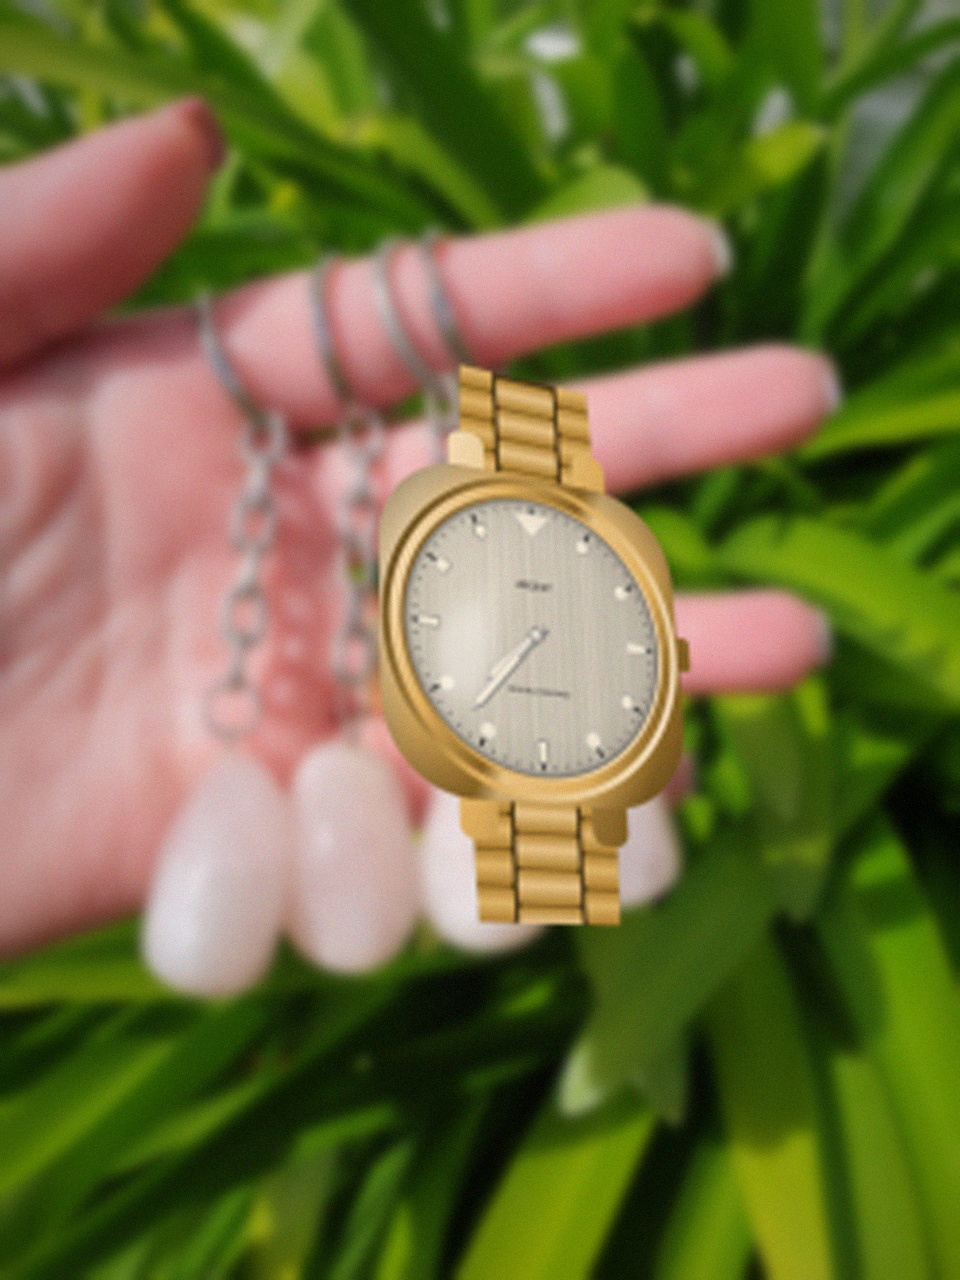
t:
7 h 37 min
